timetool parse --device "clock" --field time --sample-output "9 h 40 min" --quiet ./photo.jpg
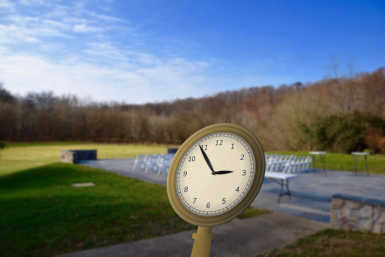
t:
2 h 54 min
